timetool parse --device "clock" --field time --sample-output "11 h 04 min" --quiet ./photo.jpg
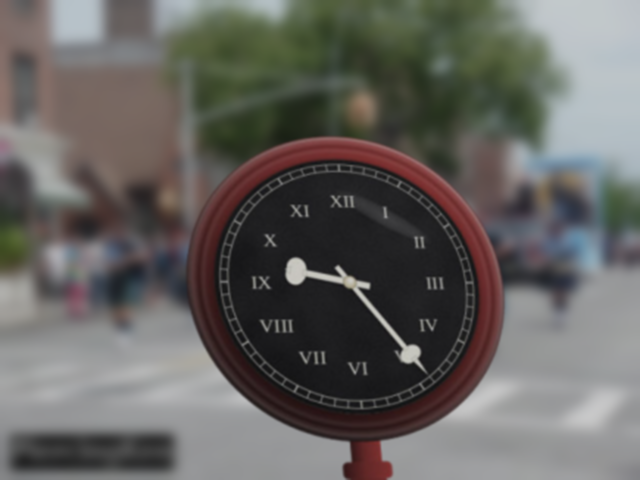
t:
9 h 24 min
